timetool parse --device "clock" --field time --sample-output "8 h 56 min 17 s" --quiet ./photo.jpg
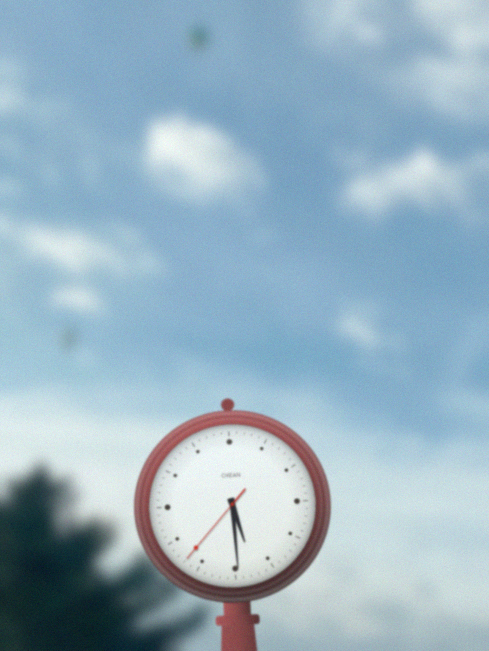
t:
5 h 29 min 37 s
